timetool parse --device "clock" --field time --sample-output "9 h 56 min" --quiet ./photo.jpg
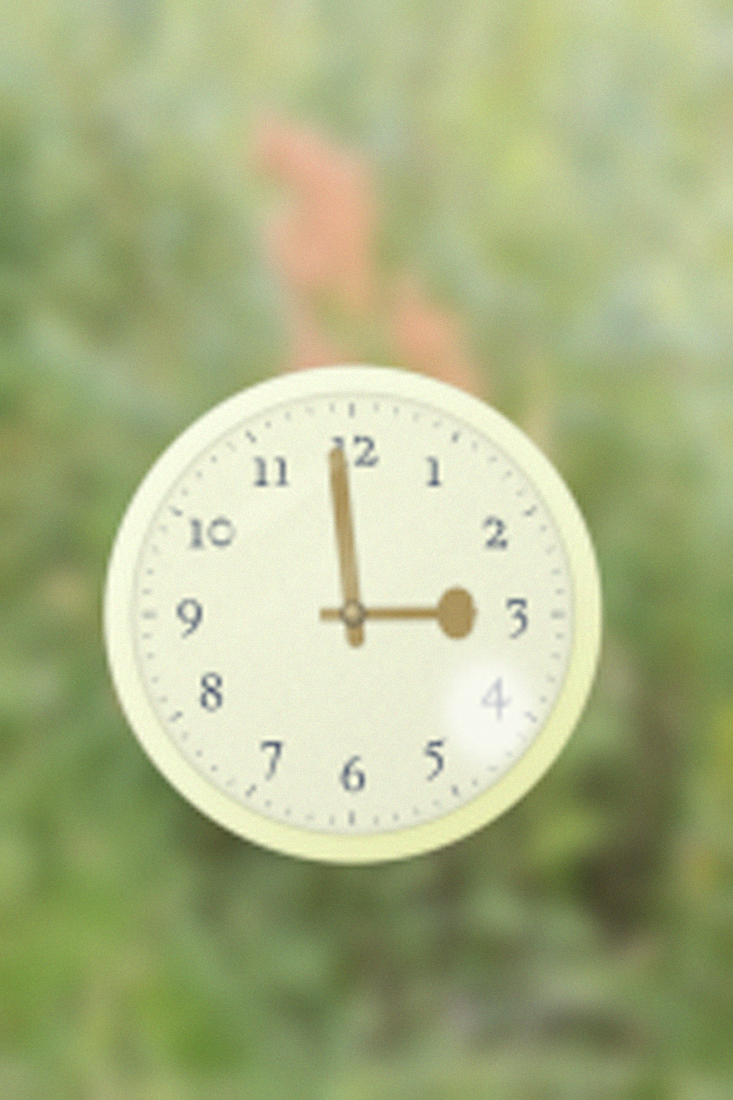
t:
2 h 59 min
